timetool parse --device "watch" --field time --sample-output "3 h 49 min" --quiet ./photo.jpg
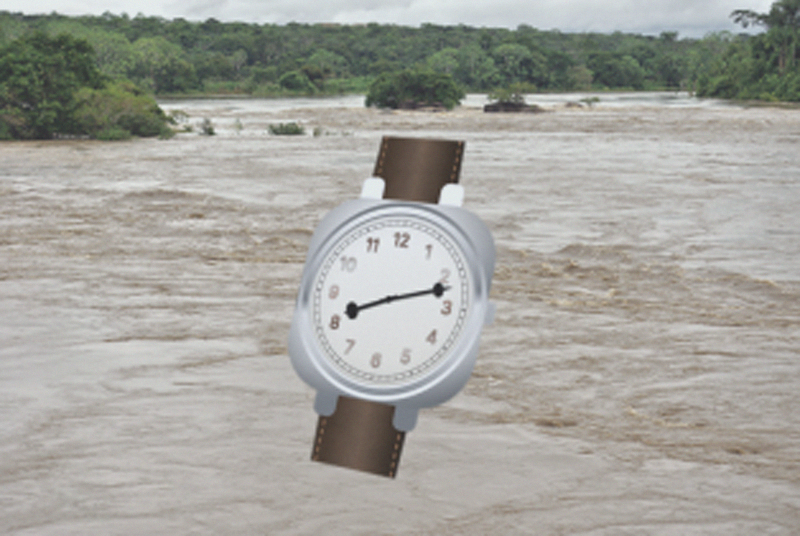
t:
8 h 12 min
